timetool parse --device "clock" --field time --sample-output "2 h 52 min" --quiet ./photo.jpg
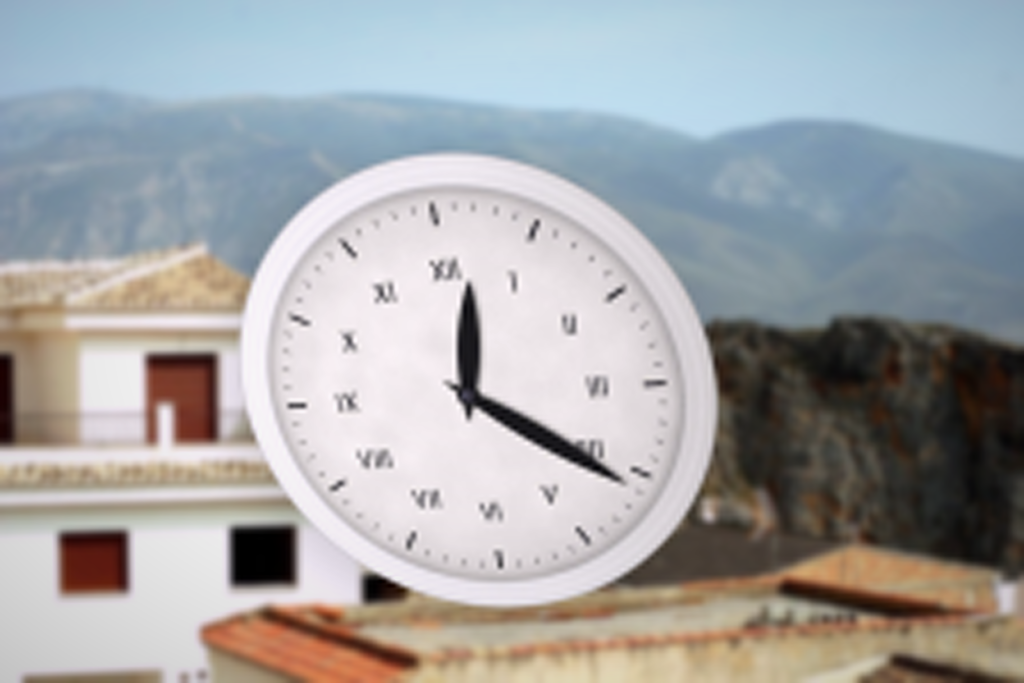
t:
12 h 21 min
